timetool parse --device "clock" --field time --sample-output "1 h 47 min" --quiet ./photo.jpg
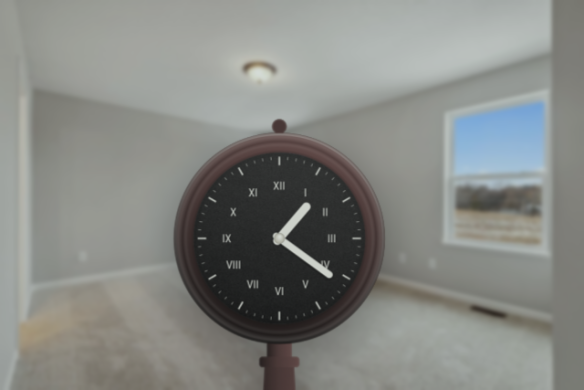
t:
1 h 21 min
